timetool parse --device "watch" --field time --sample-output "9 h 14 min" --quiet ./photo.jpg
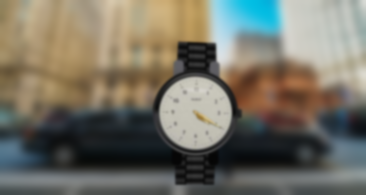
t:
4 h 20 min
